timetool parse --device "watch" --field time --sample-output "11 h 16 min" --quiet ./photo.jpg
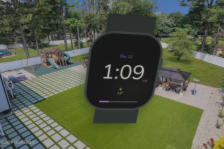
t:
1 h 09 min
